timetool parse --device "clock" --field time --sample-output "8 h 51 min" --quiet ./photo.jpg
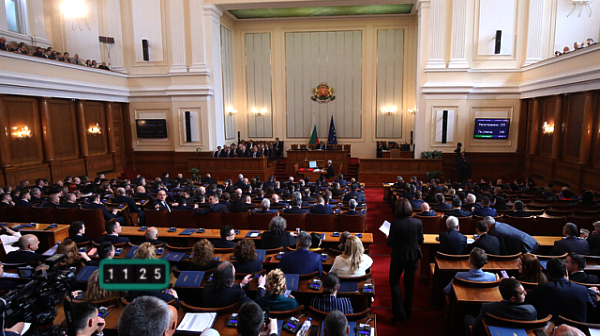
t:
11 h 25 min
